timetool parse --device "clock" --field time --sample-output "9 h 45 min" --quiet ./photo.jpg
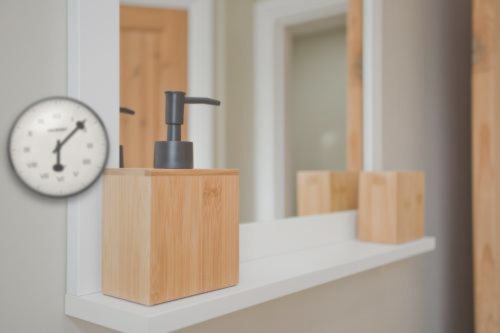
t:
6 h 08 min
